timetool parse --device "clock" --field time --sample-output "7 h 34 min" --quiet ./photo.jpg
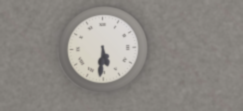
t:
5 h 31 min
